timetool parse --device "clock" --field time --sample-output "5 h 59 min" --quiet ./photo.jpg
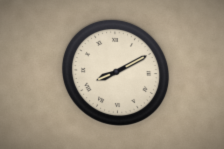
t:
8 h 10 min
